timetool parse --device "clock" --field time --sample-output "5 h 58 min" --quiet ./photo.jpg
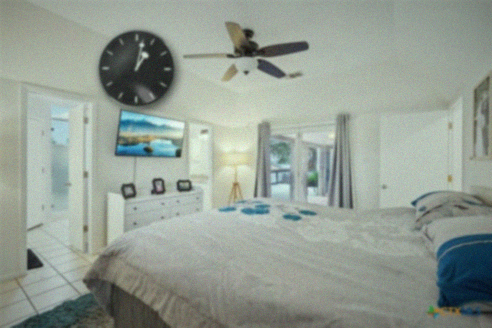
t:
1 h 02 min
